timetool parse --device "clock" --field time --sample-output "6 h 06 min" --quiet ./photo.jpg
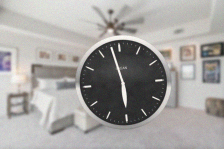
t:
5 h 58 min
